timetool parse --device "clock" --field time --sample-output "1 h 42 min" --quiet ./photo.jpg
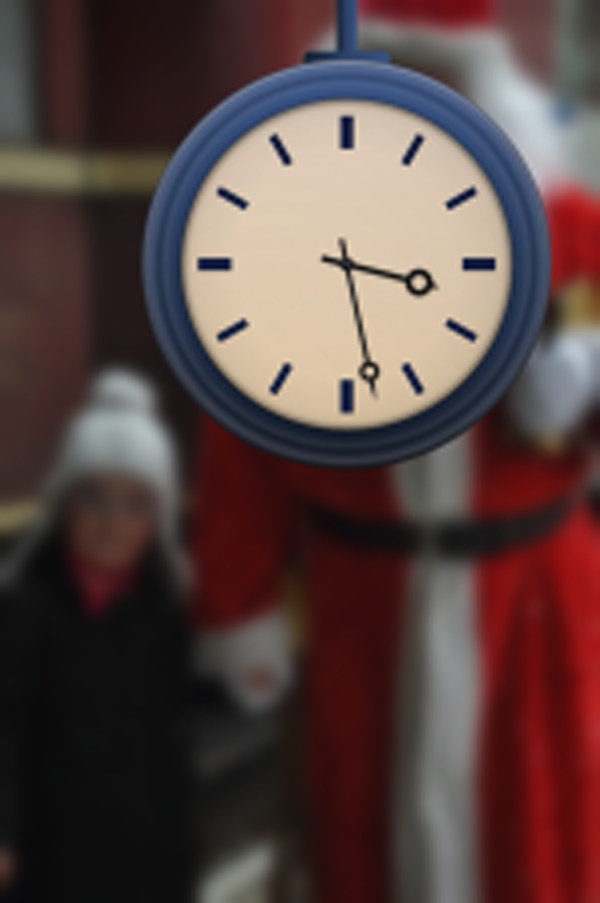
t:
3 h 28 min
